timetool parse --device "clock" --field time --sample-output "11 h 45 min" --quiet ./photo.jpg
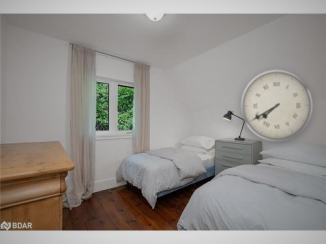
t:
7 h 40 min
